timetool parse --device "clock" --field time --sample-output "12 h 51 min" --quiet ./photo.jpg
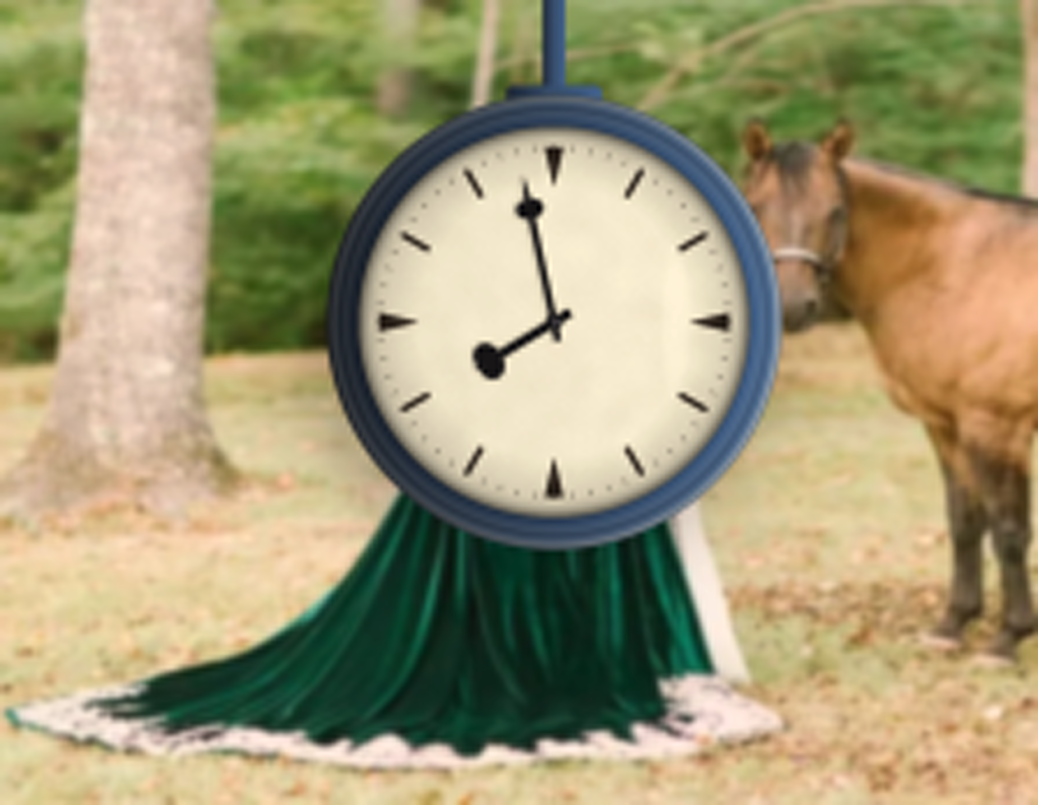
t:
7 h 58 min
